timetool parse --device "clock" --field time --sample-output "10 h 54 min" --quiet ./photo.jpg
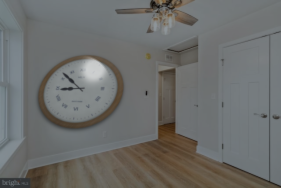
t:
8 h 52 min
